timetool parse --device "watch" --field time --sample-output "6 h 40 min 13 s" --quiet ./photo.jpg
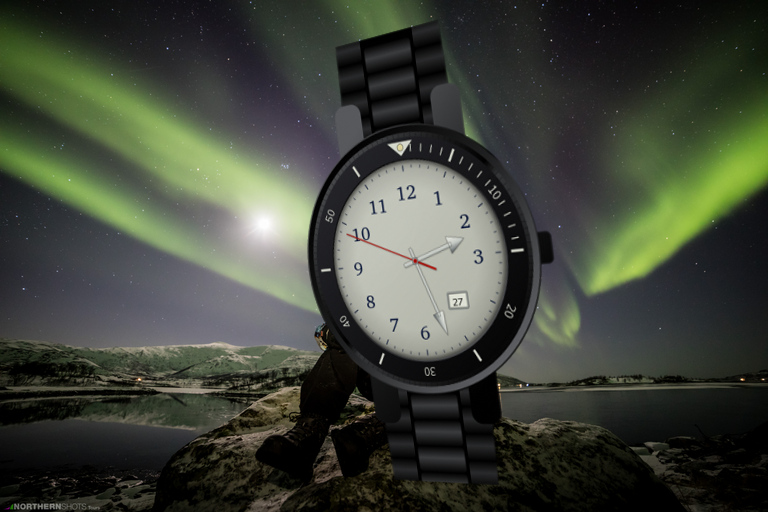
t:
2 h 26 min 49 s
